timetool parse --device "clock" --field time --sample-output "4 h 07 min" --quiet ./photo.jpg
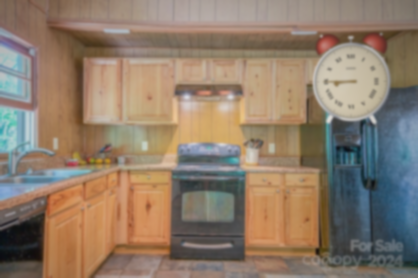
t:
8 h 45 min
